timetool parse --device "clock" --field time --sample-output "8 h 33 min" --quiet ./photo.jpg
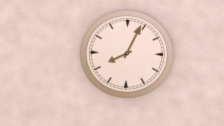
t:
8 h 04 min
